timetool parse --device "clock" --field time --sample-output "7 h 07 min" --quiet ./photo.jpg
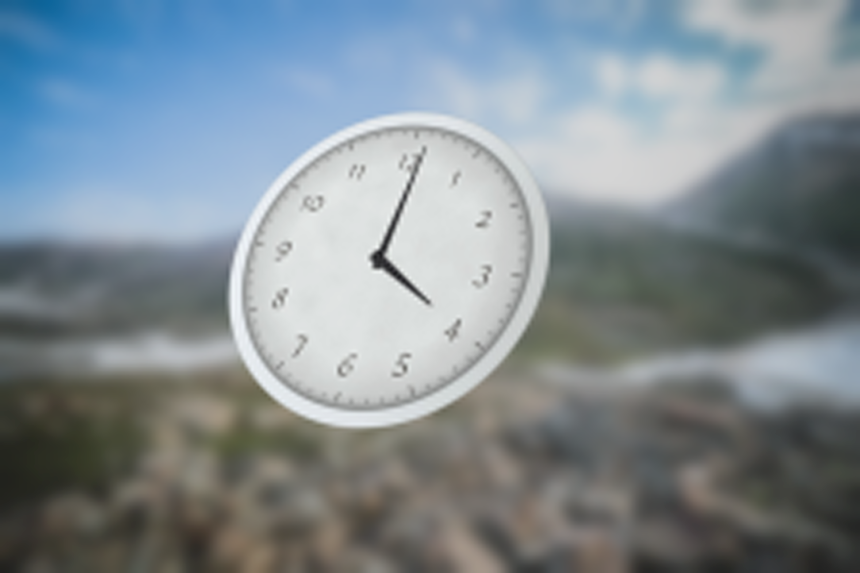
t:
4 h 01 min
